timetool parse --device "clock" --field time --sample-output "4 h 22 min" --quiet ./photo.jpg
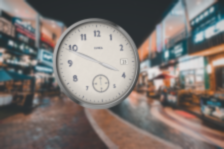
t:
3 h 49 min
